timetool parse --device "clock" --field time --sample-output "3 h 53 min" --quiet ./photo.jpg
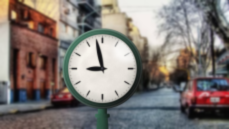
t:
8 h 58 min
